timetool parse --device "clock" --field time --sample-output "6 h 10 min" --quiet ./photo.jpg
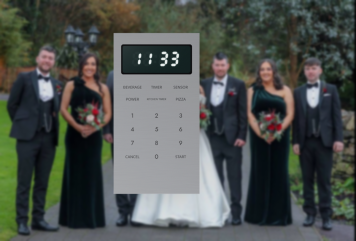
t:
11 h 33 min
